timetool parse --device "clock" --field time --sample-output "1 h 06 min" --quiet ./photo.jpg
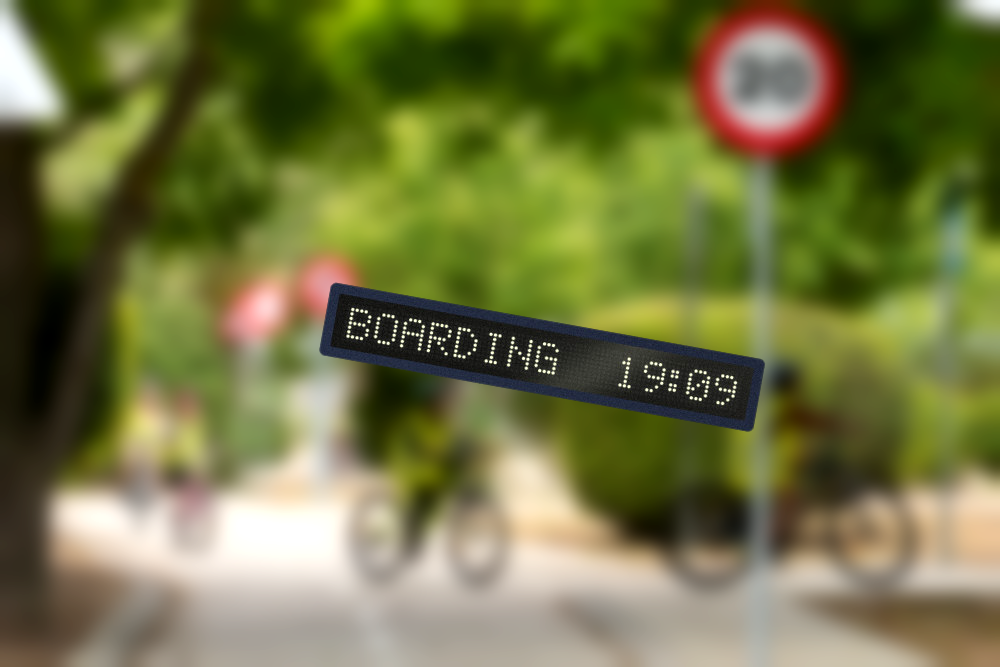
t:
19 h 09 min
